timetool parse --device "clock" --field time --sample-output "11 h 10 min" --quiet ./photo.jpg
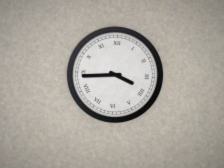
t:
3 h 44 min
